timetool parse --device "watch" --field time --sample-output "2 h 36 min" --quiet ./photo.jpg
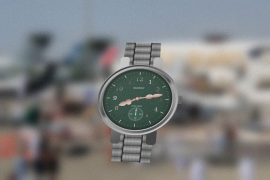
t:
8 h 13 min
